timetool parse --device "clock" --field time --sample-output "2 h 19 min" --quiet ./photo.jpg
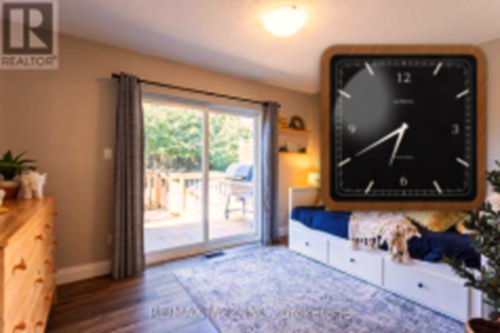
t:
6 h 40 min
